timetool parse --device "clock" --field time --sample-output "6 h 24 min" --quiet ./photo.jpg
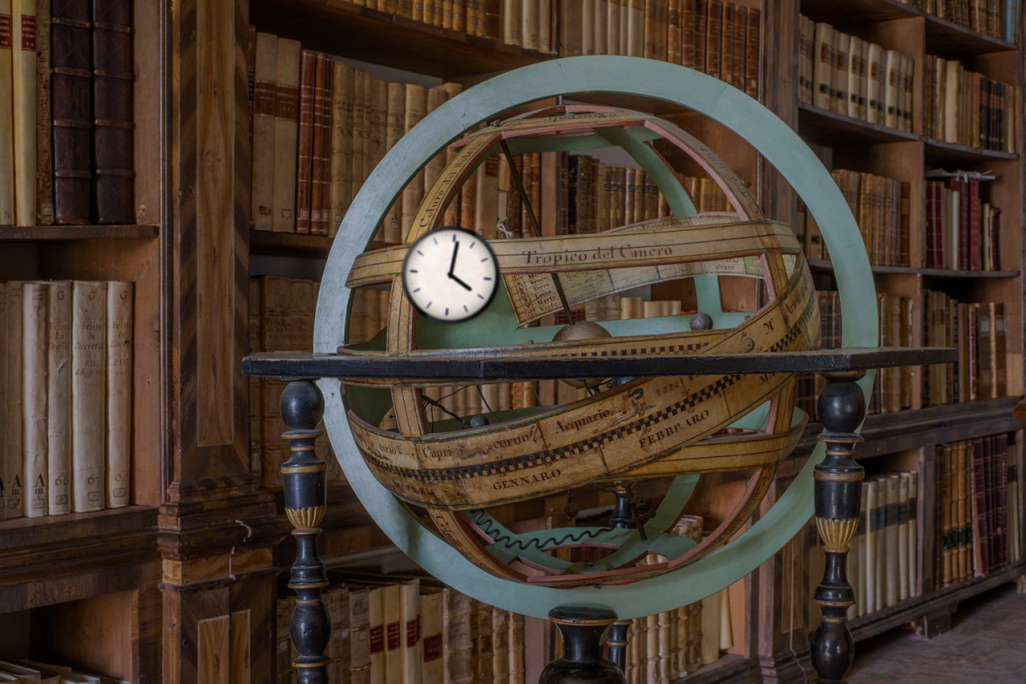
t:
4 h 01 min
